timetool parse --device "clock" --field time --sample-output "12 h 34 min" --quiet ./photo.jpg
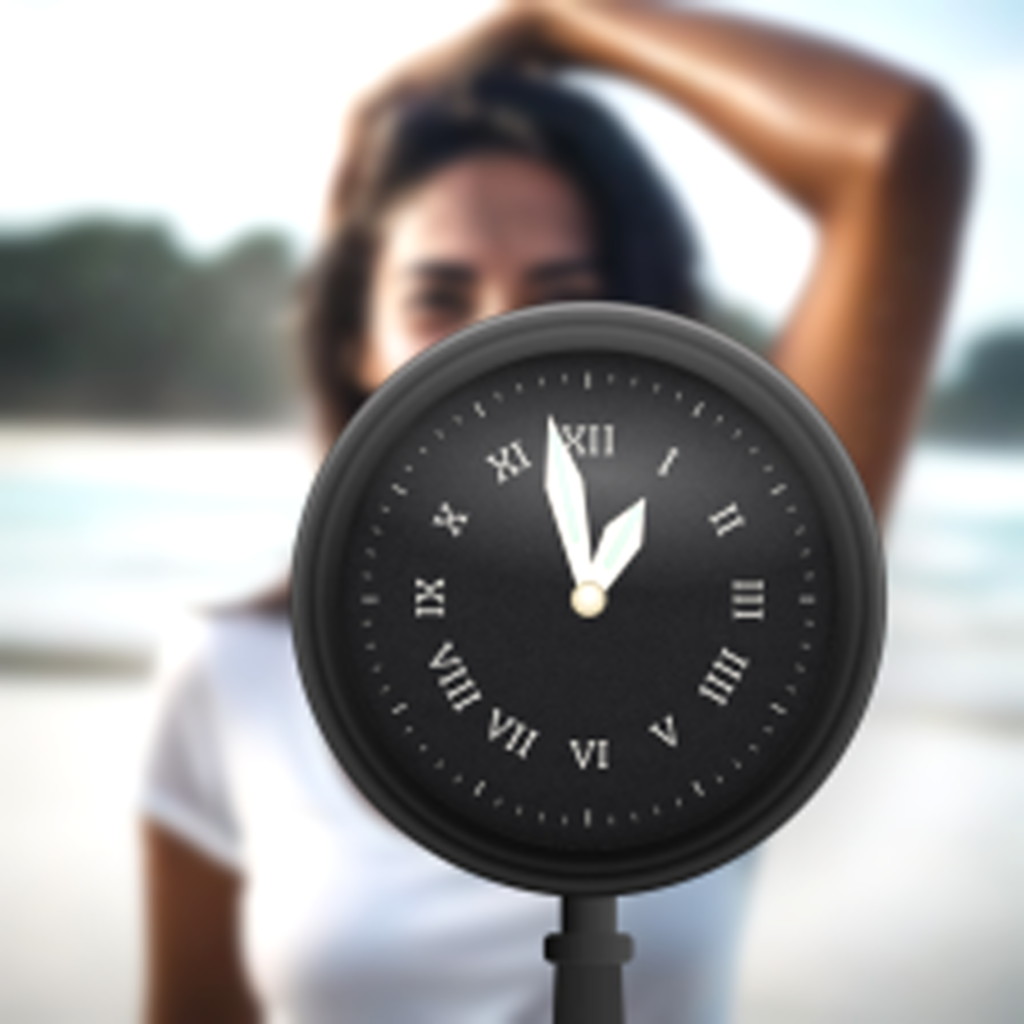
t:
12 h 58 min
